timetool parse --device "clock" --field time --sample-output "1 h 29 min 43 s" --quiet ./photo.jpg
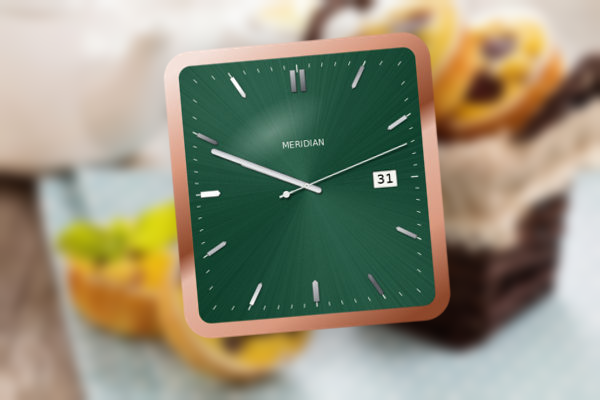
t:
9 h 49 min 12 s
